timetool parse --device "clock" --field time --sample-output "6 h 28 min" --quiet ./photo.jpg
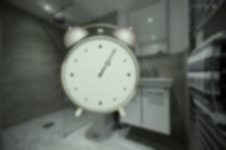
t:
1 h 05 min
